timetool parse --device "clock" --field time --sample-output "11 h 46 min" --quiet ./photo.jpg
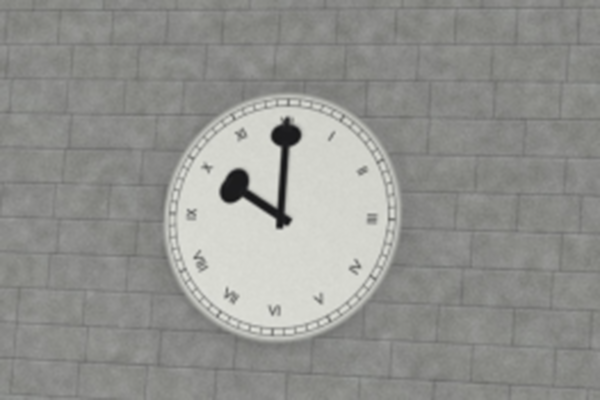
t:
10 h 00 min
